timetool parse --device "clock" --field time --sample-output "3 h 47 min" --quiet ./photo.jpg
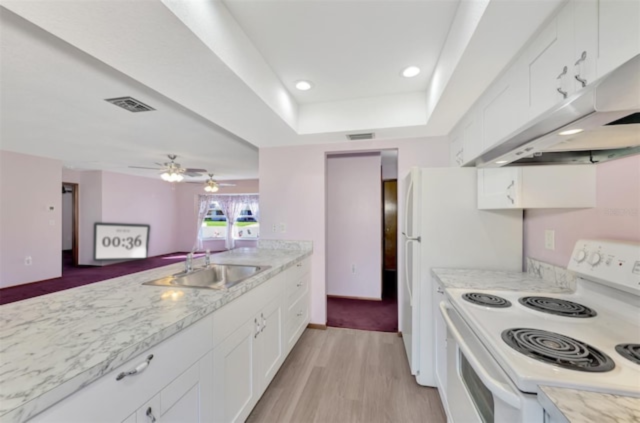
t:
0 h 36 min
